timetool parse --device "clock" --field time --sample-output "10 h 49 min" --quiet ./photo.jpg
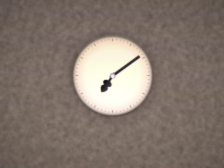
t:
7 h 09 min
